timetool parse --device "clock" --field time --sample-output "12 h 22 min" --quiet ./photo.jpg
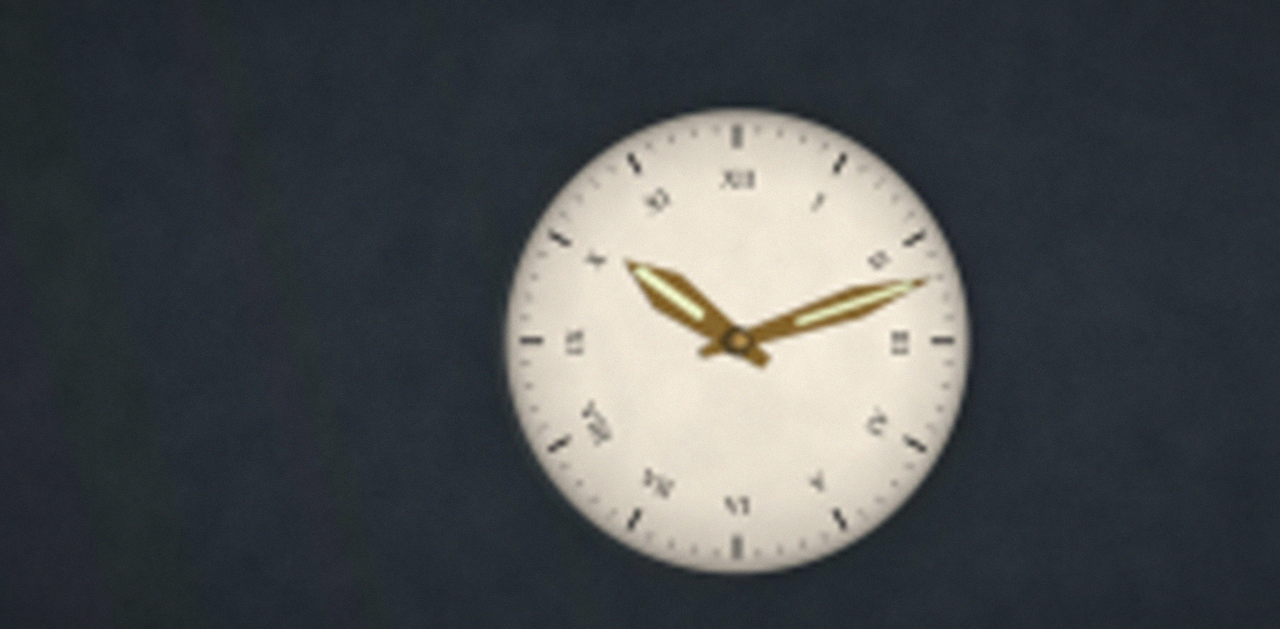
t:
10 h 12 min
